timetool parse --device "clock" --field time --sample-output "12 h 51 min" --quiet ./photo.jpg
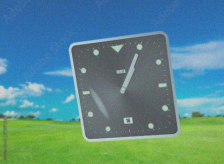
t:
1 h 05 min
